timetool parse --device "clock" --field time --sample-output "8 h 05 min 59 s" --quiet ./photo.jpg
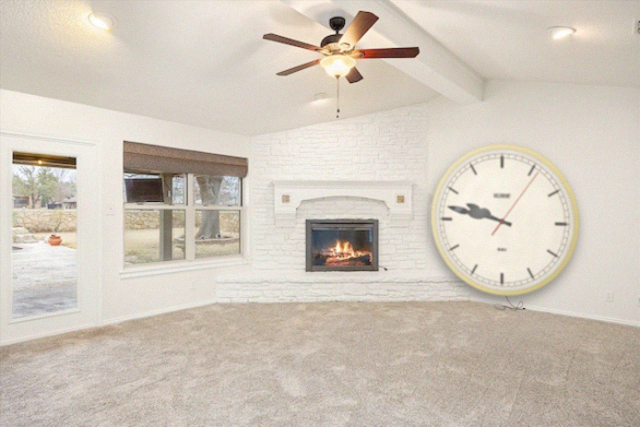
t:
9 h 47 min 06 s
